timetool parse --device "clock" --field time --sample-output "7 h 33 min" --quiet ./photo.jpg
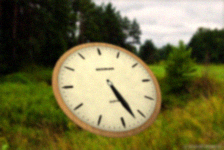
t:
5 h 27 min
